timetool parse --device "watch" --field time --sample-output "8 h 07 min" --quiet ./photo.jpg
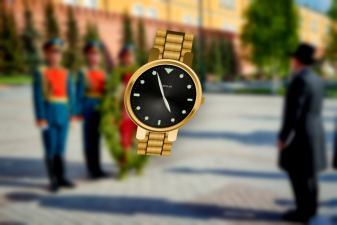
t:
4 h 56 min
